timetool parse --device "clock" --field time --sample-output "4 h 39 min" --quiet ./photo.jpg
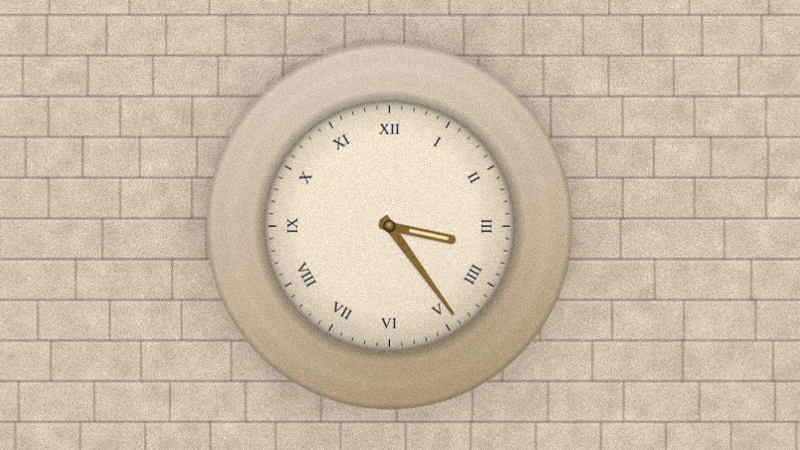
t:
3 h 24 min
